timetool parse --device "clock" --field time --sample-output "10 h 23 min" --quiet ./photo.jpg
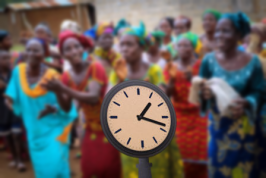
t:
1 h 18 min
